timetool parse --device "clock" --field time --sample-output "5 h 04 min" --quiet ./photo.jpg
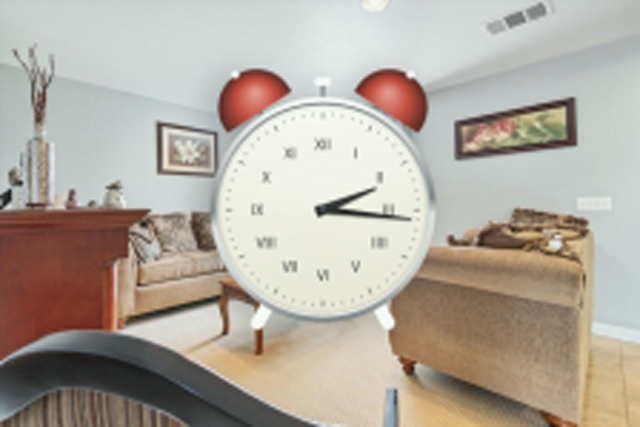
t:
2 h 16 min
